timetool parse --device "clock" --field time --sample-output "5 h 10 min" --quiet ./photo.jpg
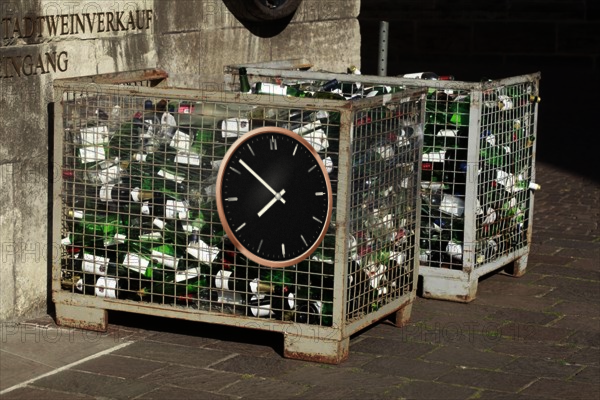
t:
7 h 52 min
